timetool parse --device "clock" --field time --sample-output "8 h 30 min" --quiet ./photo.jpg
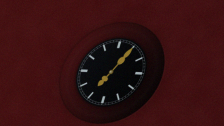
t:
7 h 05 min
